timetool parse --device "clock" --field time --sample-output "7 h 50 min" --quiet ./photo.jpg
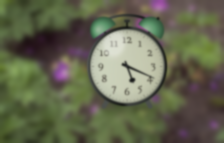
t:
5 h 19 min
